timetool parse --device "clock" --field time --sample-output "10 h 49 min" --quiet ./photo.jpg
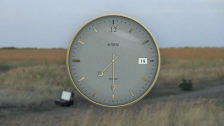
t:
7 h 30 min
